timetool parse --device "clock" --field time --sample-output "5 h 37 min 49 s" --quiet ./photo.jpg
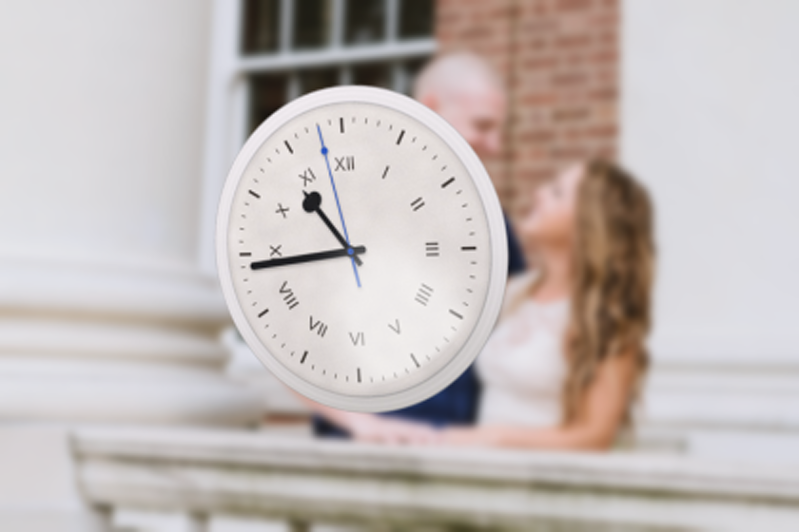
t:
10 h 43 min 58 s
